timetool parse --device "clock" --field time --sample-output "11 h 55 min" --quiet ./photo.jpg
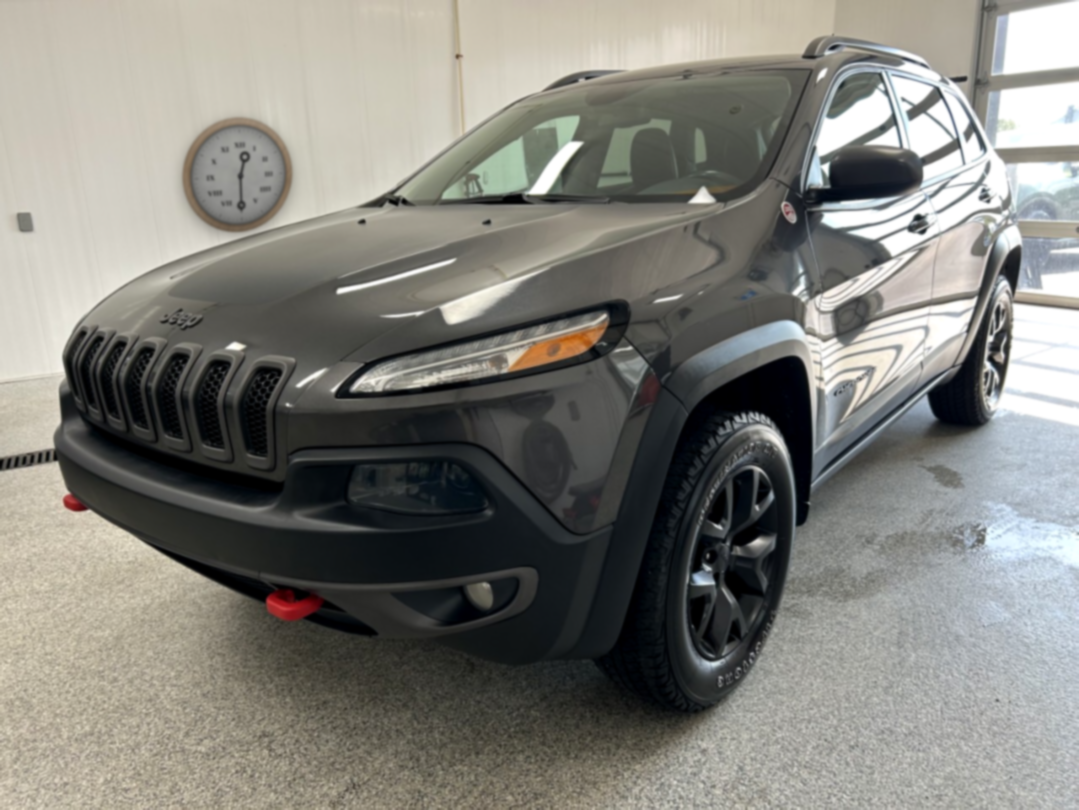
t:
12 h 30 min
